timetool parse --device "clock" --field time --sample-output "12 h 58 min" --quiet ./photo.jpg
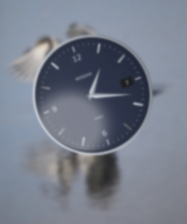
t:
1 h 18 min
